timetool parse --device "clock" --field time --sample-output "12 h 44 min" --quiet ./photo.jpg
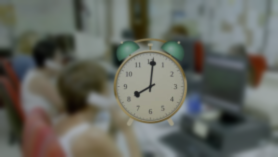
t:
8 h 01 min
